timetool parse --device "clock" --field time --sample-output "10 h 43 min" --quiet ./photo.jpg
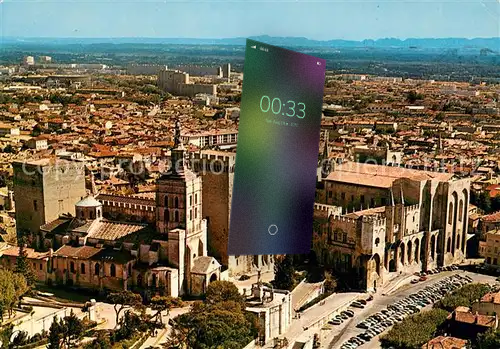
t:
0 h 33 min
